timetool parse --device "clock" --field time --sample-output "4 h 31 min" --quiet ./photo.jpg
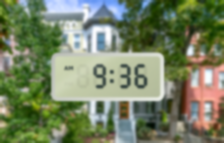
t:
9 h 36 min
